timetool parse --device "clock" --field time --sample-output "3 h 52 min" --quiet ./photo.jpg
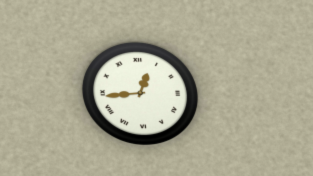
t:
12 h 44 min
